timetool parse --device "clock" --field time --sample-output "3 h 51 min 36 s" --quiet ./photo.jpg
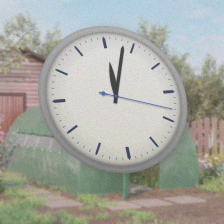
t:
12 h 03 min 18 s
